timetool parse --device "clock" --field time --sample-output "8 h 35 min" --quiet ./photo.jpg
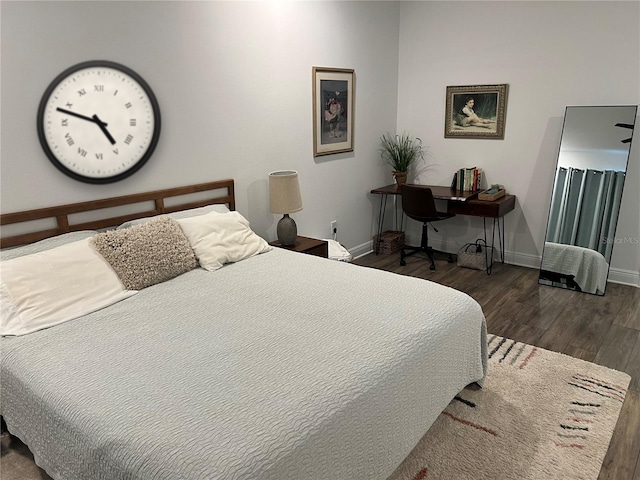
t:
4 h 48 min
